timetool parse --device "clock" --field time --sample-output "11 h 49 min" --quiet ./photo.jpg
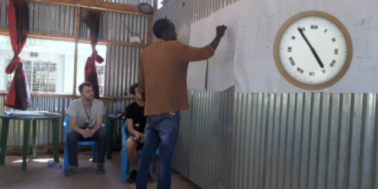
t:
4 h 54 min
